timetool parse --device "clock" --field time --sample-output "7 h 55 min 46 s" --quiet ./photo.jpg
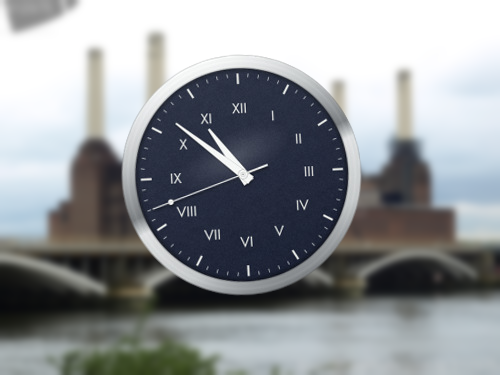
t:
10 h 51 min 42 s
